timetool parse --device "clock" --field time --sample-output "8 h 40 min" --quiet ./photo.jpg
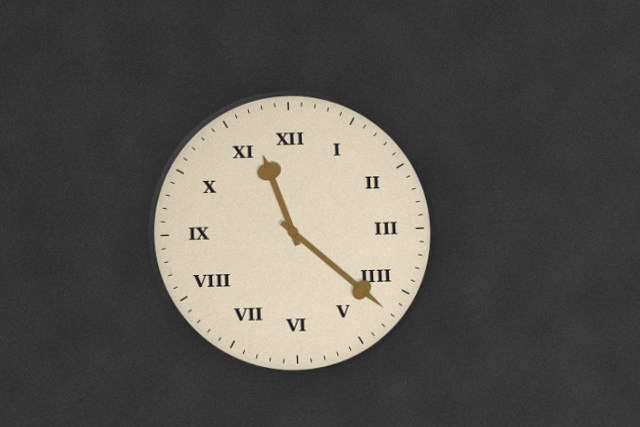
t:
11 h 22 min
